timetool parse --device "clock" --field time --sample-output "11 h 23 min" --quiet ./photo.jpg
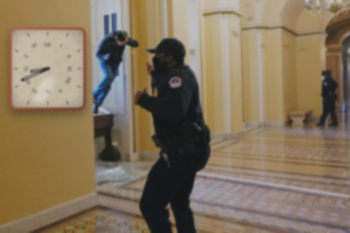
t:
8 h 41 min
